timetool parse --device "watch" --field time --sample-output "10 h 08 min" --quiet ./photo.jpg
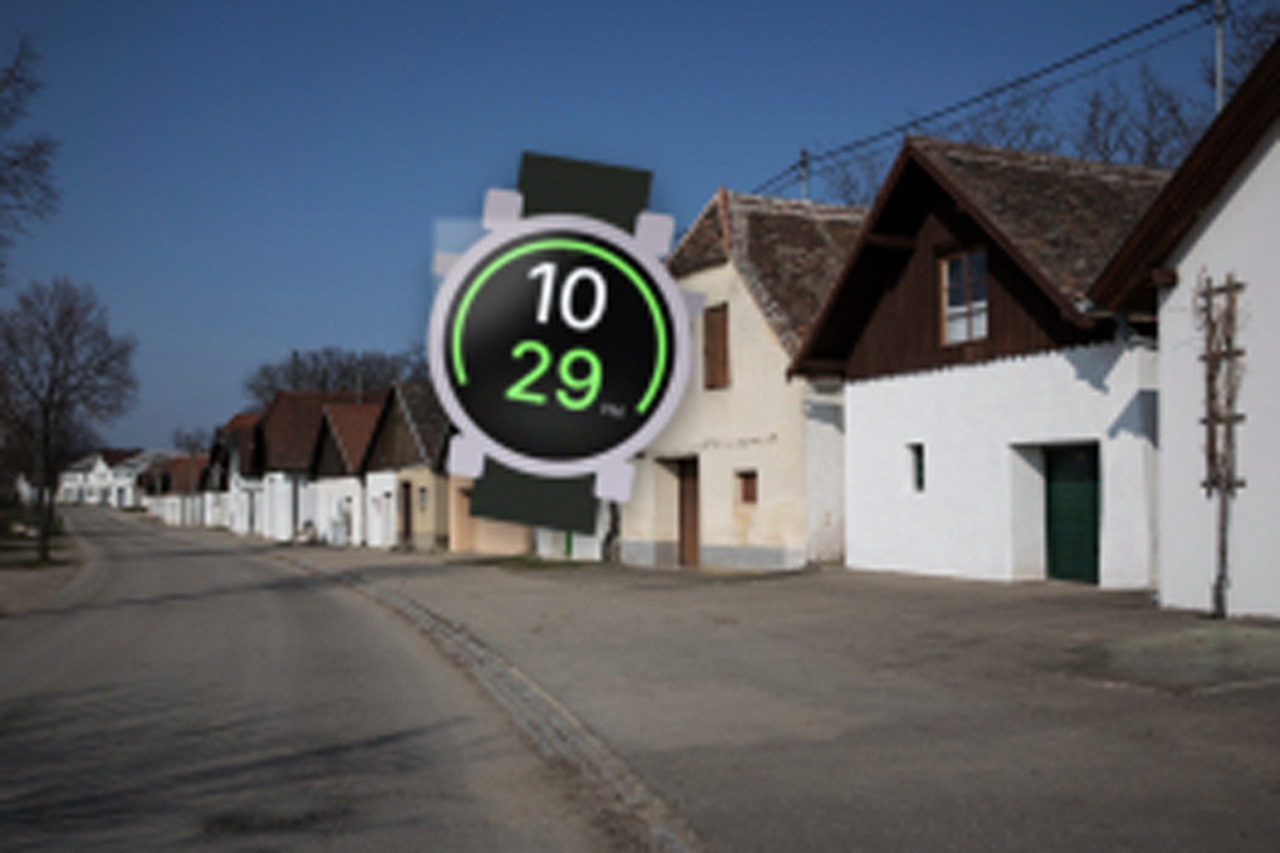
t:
10 h 29 min
